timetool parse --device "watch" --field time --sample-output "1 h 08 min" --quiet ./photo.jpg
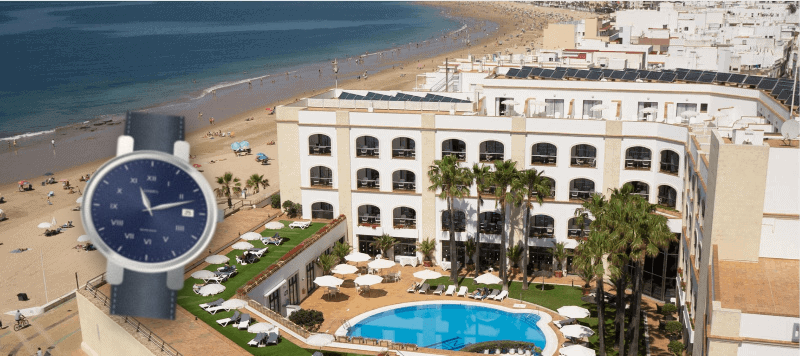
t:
11 h 12 min
